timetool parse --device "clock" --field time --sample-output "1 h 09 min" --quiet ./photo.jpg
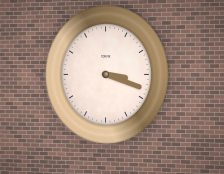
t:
3 h 18 min
